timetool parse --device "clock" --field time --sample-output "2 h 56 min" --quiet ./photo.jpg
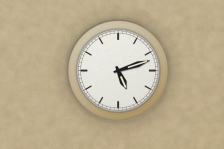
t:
5 h 12 min
